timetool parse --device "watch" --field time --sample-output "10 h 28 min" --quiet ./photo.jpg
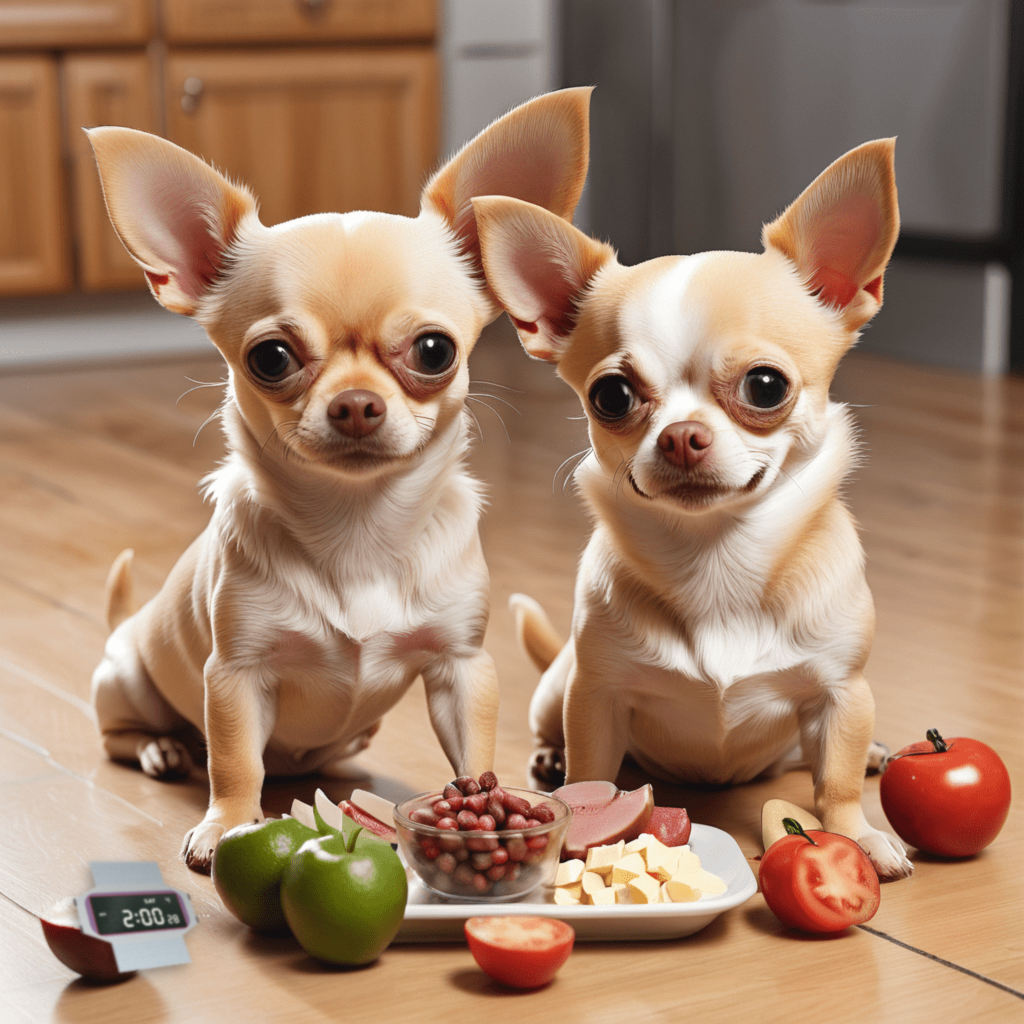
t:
2 h 00 min
